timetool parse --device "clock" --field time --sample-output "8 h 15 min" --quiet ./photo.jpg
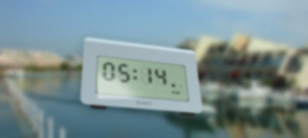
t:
5 h 14 min
